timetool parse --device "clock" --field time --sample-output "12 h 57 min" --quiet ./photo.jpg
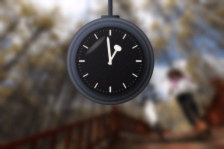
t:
12 h 59 min
